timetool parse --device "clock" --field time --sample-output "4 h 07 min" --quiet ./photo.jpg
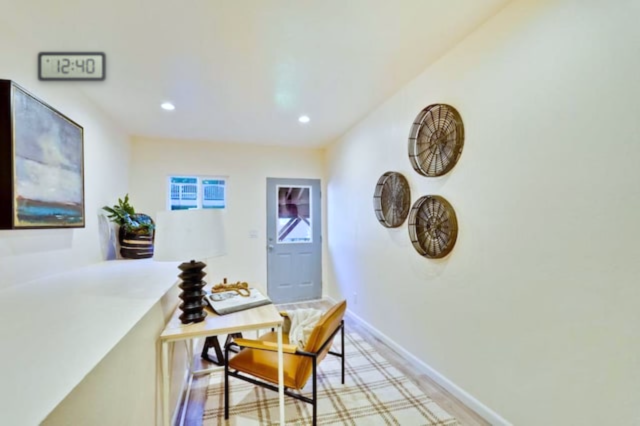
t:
12 h 40 min
